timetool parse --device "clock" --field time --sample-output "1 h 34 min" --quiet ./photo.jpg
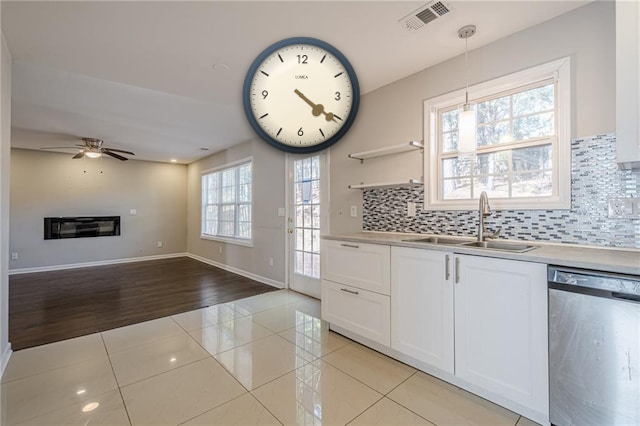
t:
4 h 21 min
